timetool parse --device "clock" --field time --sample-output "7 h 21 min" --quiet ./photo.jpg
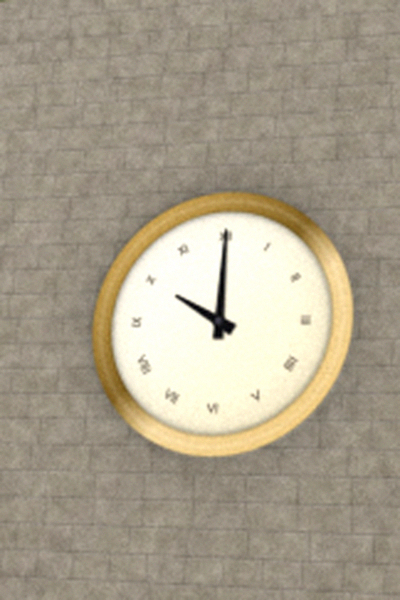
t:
10 h 00 min
